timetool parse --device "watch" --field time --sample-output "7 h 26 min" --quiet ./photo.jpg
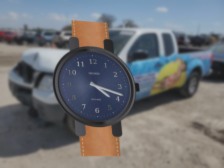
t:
4 h 18 min
